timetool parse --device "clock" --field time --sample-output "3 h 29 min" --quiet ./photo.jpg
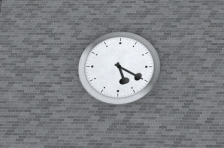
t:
5 h 20 min
